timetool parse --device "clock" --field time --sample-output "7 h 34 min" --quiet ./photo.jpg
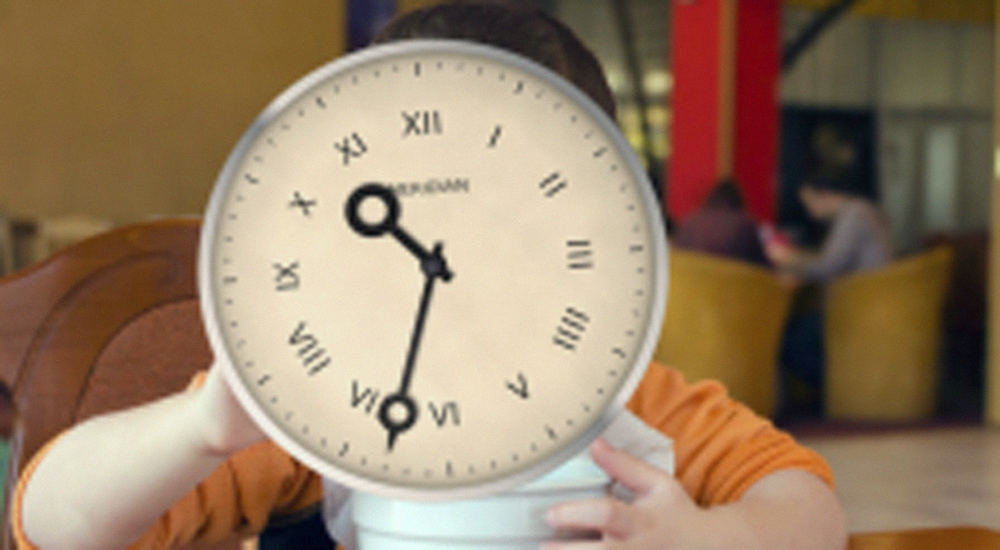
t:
10 h 33 min
